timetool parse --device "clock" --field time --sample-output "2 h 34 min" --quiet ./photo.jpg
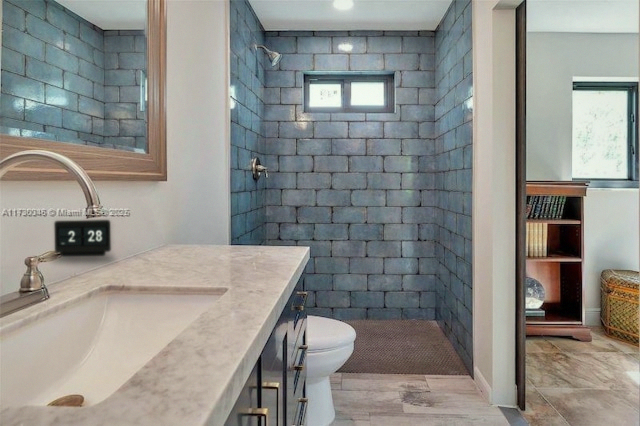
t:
2 h 28 min
